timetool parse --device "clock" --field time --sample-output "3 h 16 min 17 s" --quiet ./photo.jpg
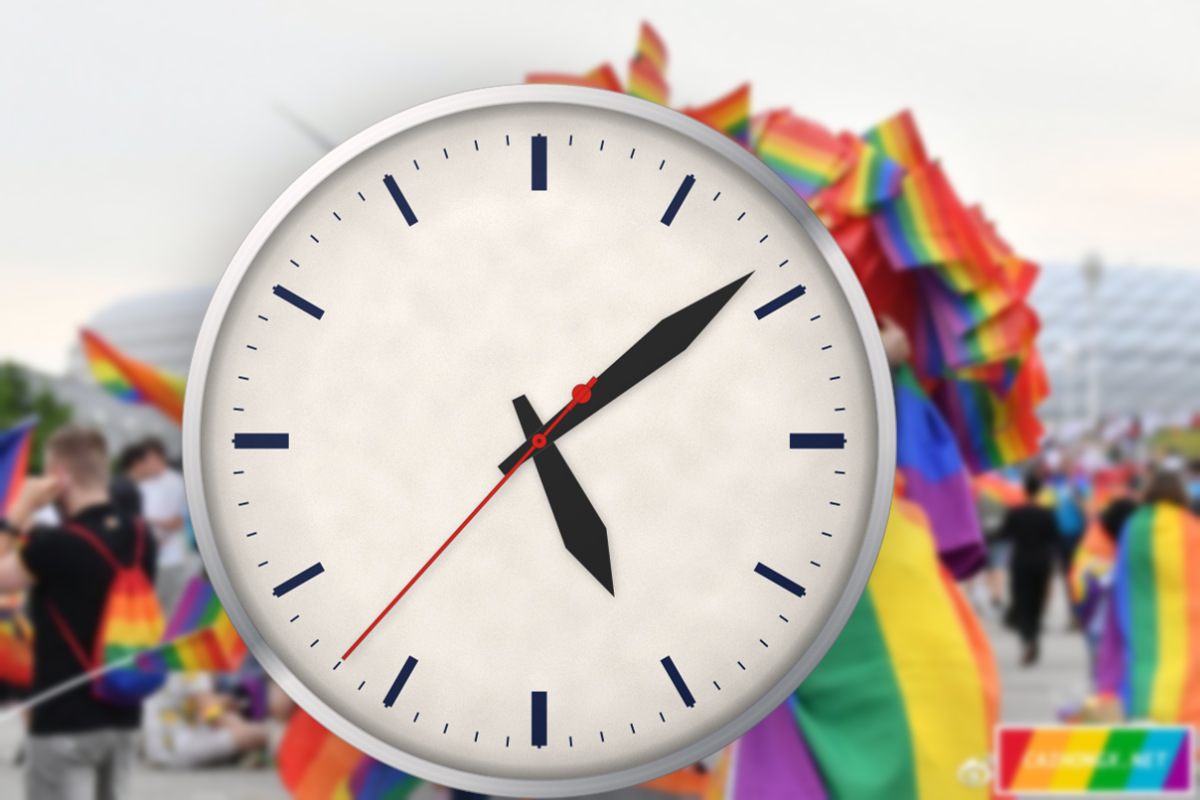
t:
5 h 08 min 37 s
